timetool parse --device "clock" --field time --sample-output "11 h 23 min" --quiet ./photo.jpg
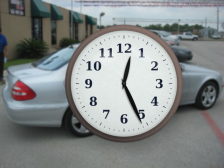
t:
12 h 26 min
